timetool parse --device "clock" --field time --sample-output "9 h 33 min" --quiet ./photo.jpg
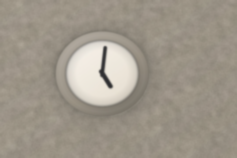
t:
5 h 01 min
